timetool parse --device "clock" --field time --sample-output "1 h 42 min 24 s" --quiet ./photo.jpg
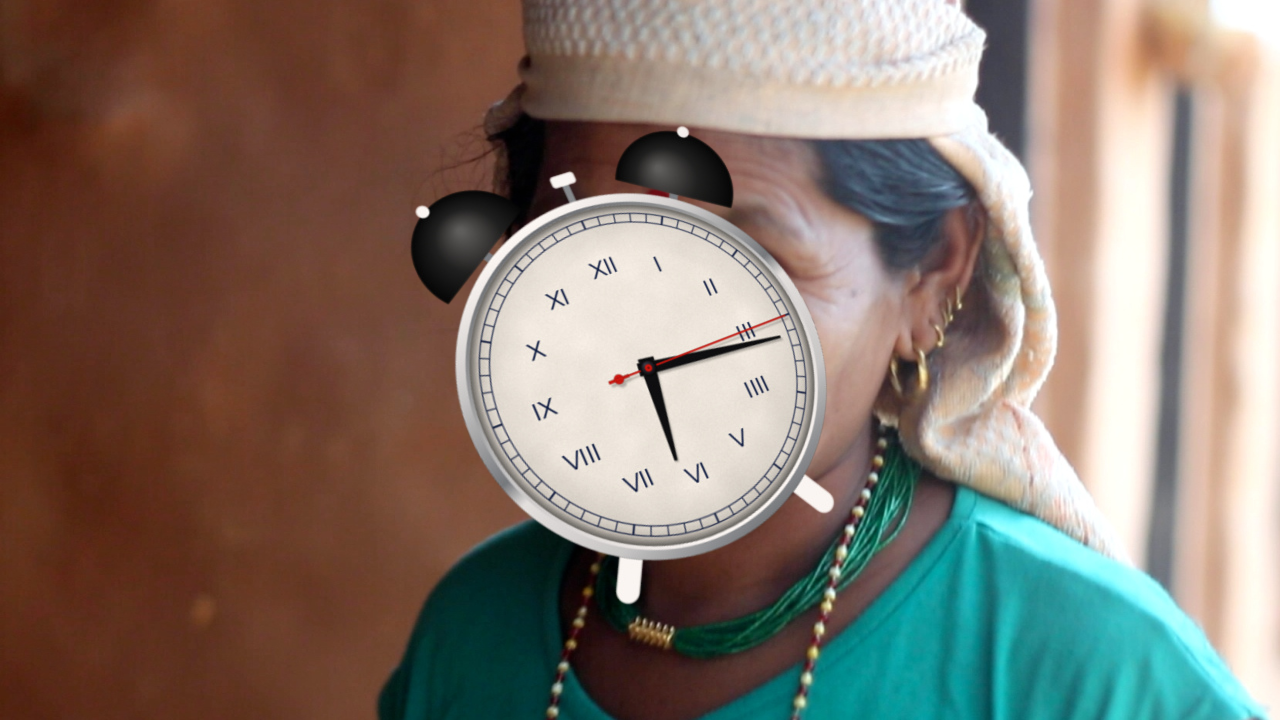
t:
6 h 16 min 15 s
